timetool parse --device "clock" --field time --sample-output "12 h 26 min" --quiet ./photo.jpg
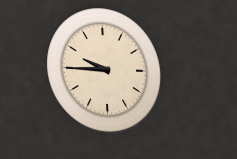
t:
9 h 45 min
